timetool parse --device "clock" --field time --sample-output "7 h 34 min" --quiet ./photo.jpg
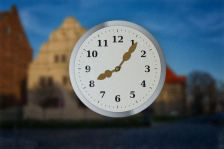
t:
8 h 06 min
